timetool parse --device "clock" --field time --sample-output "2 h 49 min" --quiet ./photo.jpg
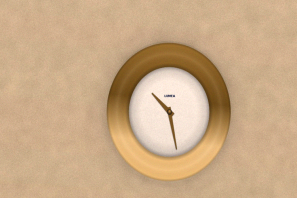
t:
10 h 28 min
